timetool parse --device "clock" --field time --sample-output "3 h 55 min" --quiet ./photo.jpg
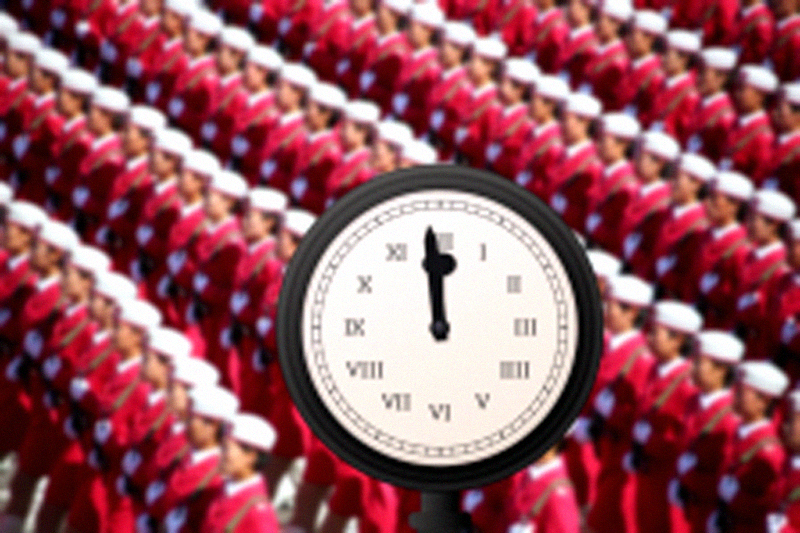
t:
11 h 59 min
